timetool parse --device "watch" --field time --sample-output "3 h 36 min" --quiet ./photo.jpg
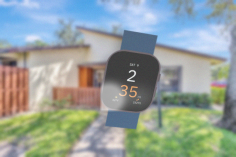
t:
2 h 35 min
